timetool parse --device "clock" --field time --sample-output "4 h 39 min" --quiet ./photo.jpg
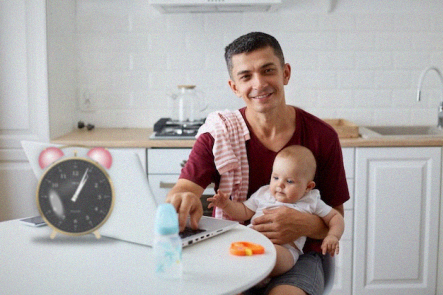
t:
1 h 04 min
